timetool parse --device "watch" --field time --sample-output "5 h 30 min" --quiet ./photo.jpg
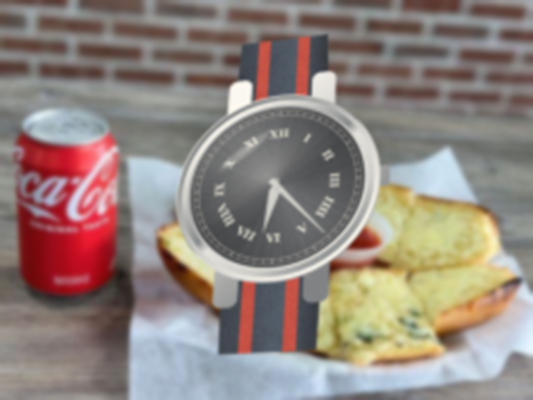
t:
6 h 23 min
